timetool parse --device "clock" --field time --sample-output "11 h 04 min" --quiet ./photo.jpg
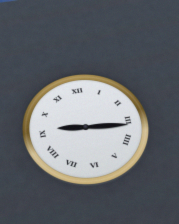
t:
9 h 16 min
